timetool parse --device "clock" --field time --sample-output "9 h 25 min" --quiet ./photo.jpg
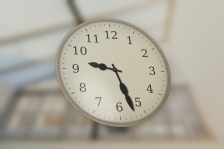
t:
9 h 27 min
